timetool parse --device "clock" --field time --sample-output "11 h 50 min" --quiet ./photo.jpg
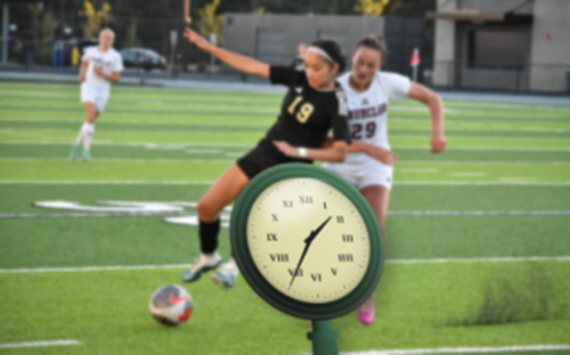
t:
1 h 35 min
